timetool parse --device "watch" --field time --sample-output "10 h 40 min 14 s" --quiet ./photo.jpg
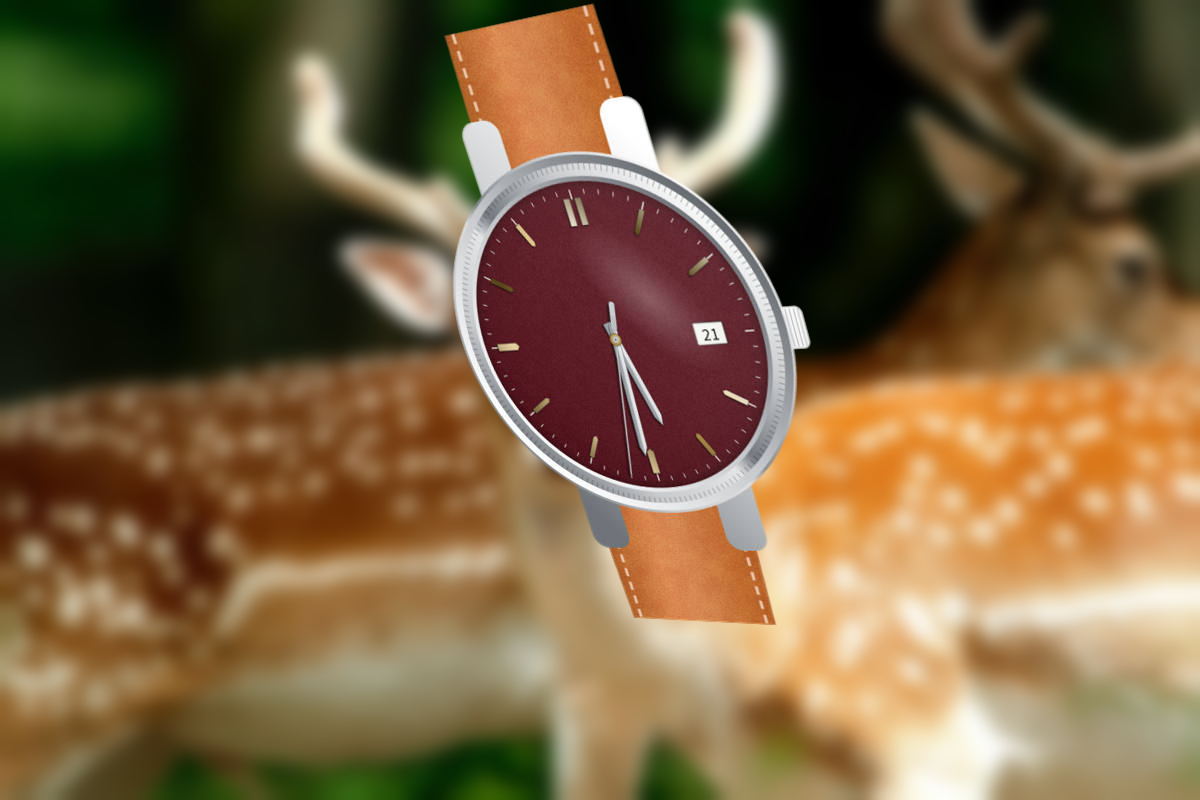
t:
5 h 30 min 32 s
